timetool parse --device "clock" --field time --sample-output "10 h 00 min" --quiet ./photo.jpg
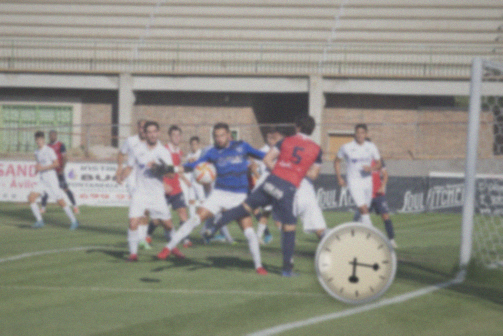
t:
6 h 17 min
